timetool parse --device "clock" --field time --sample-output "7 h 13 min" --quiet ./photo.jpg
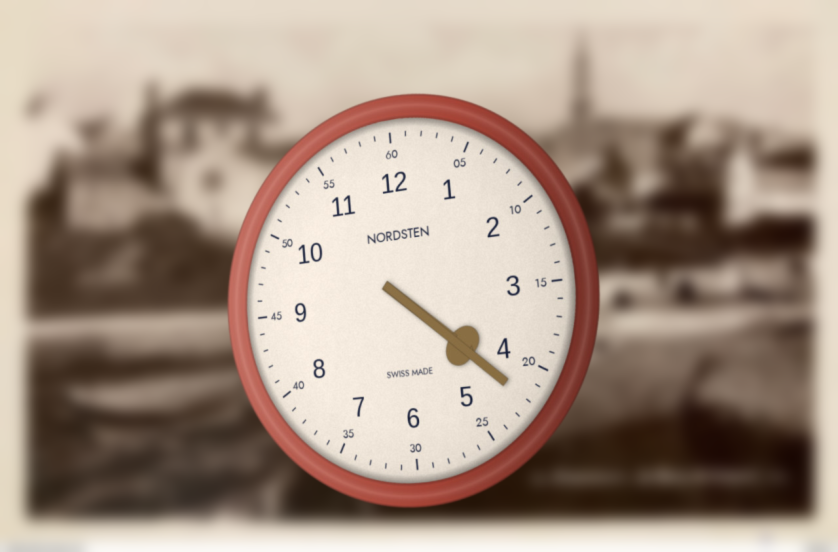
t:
4 h 22 min
